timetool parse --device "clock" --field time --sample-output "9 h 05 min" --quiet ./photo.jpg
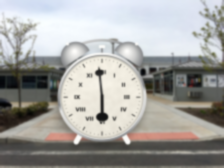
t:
5 h 59 min
